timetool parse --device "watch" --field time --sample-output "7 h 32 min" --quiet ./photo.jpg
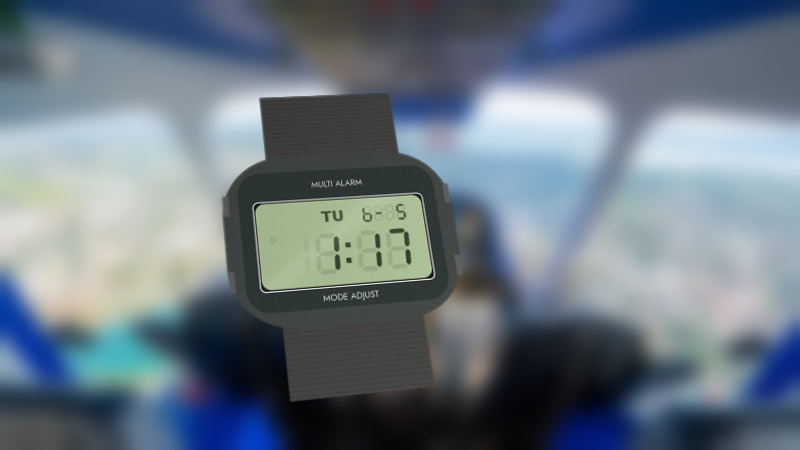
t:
1 h 17 min
